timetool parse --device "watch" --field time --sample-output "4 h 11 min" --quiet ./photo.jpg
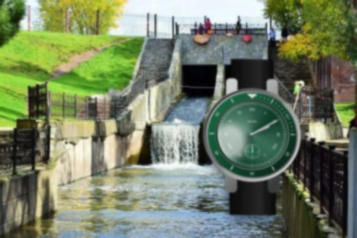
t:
2 h 10 min
